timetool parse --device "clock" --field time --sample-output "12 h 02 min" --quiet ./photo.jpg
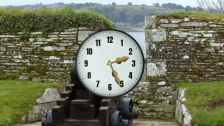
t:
2 h 26 min
